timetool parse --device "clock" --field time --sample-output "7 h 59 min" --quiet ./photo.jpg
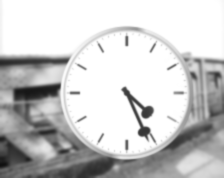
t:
4 h 26 min
